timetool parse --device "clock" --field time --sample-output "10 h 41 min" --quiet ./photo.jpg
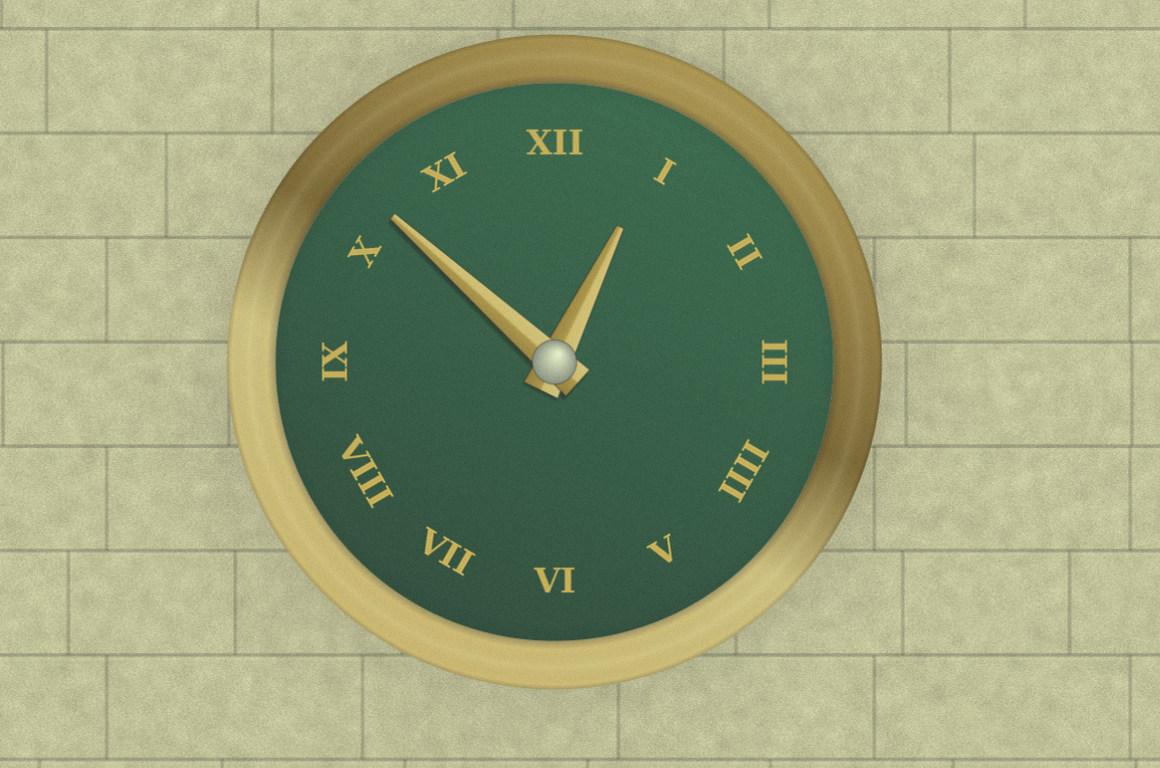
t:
12 h 52 min
